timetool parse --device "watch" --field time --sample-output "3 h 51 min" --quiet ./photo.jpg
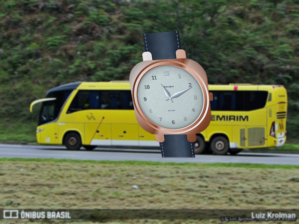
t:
11 h 11 min
